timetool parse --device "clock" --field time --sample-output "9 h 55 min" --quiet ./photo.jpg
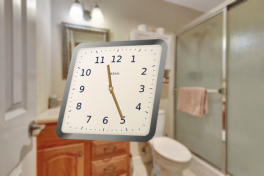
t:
11 h 25 min
